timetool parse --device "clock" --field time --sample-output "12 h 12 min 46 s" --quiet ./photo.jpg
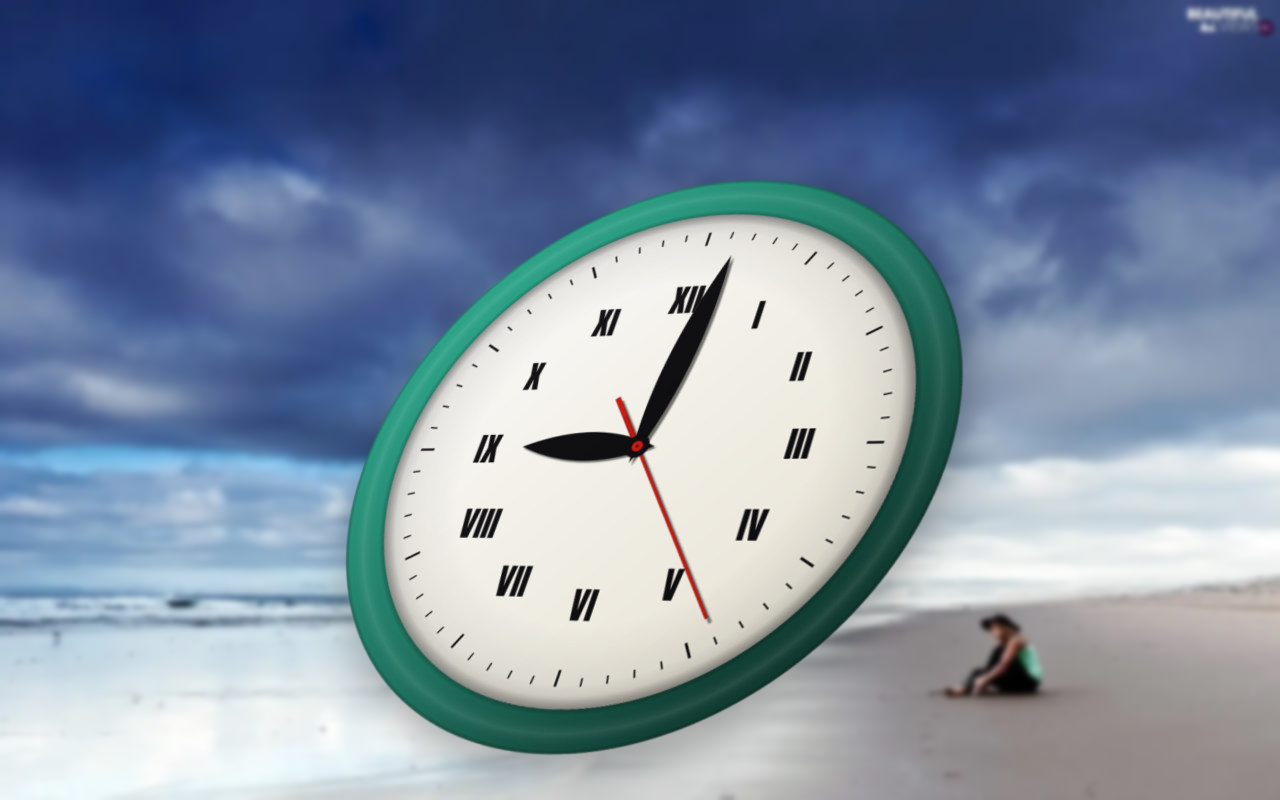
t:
9 h 01 min 24 s
